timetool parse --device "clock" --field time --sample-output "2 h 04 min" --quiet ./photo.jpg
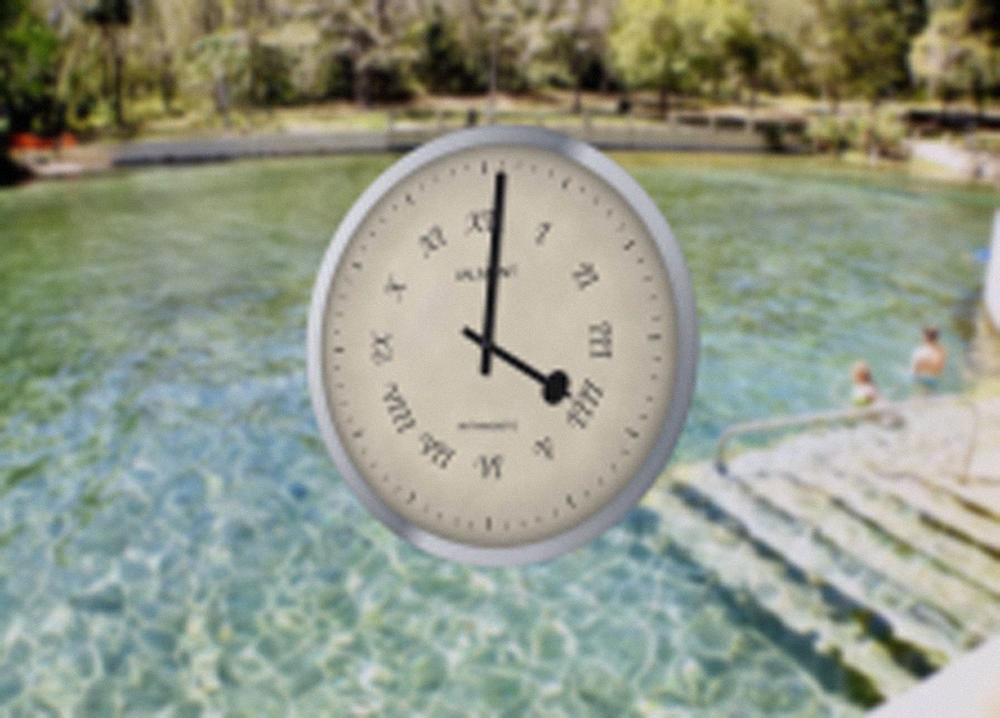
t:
4 h 01 min
